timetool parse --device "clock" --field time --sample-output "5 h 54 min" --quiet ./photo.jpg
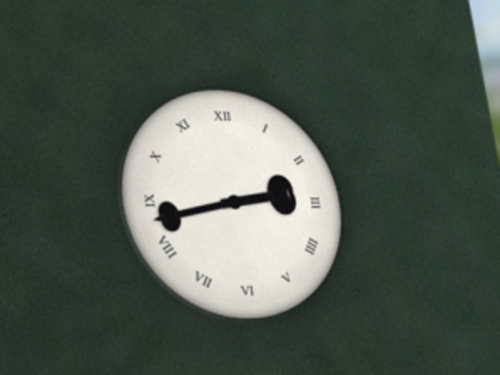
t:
2 h 43 min
